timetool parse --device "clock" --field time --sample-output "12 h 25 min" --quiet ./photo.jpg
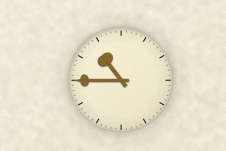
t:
10 h 45 min
